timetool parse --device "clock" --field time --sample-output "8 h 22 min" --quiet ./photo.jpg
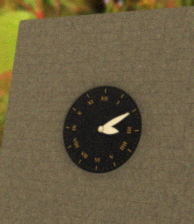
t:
3 h 10 min
